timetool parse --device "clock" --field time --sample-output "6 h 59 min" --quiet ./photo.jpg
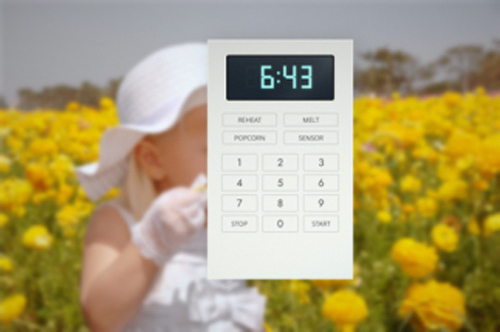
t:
6 h 43 min
